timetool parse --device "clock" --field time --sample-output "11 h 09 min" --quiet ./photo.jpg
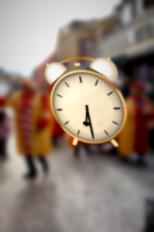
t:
6 h 30 min
